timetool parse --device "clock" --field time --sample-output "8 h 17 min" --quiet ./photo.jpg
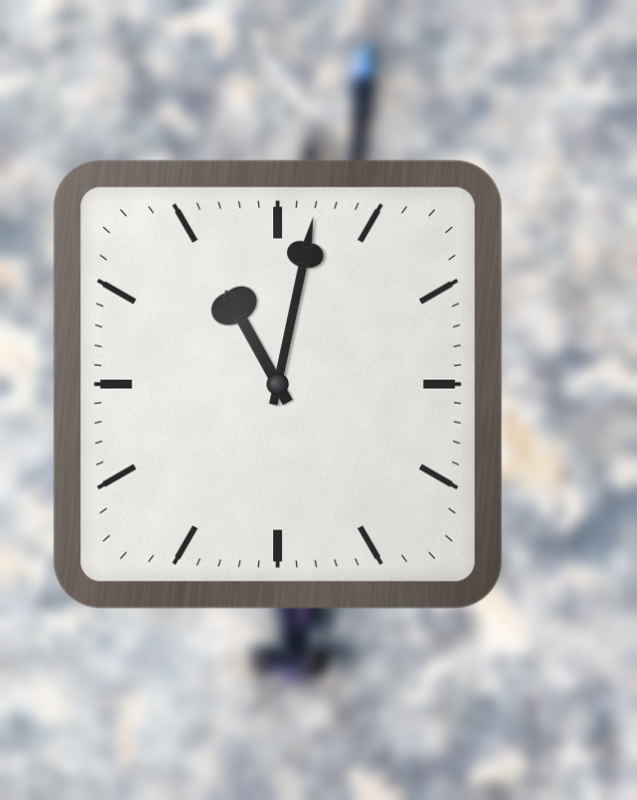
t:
11 h 02 min
